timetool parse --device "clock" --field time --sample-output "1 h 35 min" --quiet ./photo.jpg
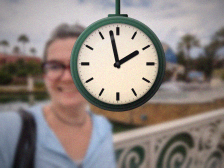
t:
1 h 58 min
